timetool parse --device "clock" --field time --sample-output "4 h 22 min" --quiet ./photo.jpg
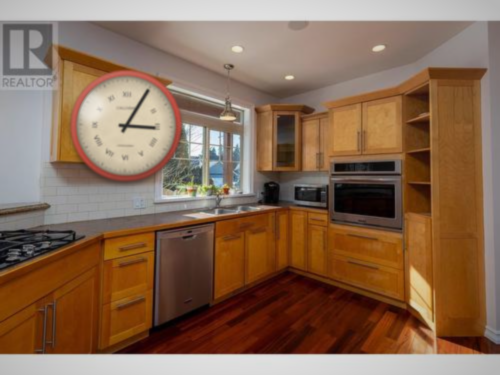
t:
3 h 05 min
